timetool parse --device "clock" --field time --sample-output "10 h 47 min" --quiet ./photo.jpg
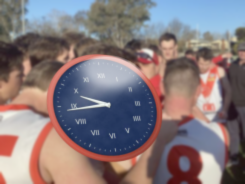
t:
9 h 44 min
